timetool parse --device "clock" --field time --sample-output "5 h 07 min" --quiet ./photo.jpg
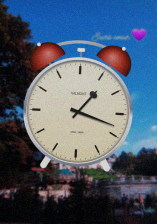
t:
1 h 18 min
